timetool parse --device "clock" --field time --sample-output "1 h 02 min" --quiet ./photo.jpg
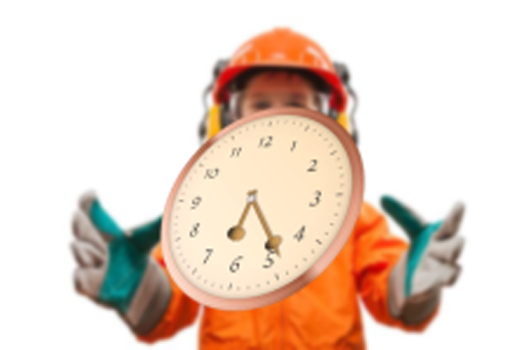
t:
6 h 24 min
